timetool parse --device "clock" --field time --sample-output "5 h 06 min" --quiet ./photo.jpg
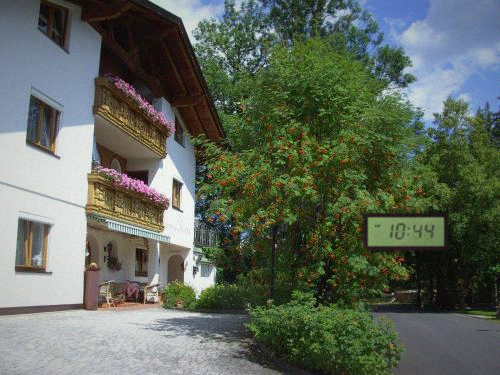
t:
10 h 44 min
